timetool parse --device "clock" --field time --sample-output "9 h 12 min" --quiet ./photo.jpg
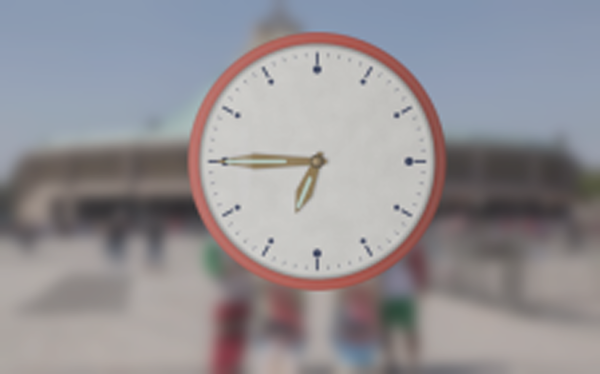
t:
6 h 45 min
